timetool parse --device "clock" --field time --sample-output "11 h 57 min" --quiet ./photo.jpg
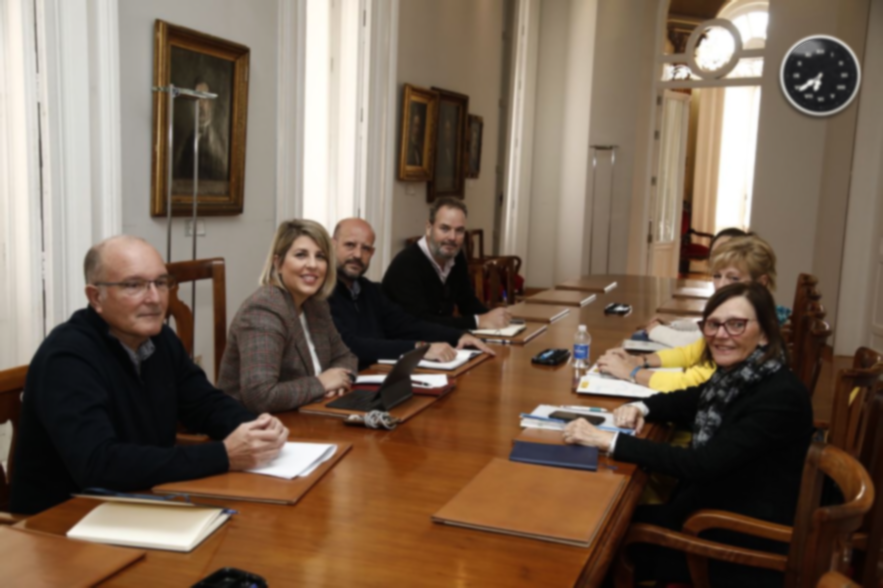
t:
6 h 39 min
